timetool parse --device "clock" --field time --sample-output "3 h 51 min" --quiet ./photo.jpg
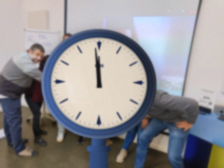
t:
11 h 59 min
